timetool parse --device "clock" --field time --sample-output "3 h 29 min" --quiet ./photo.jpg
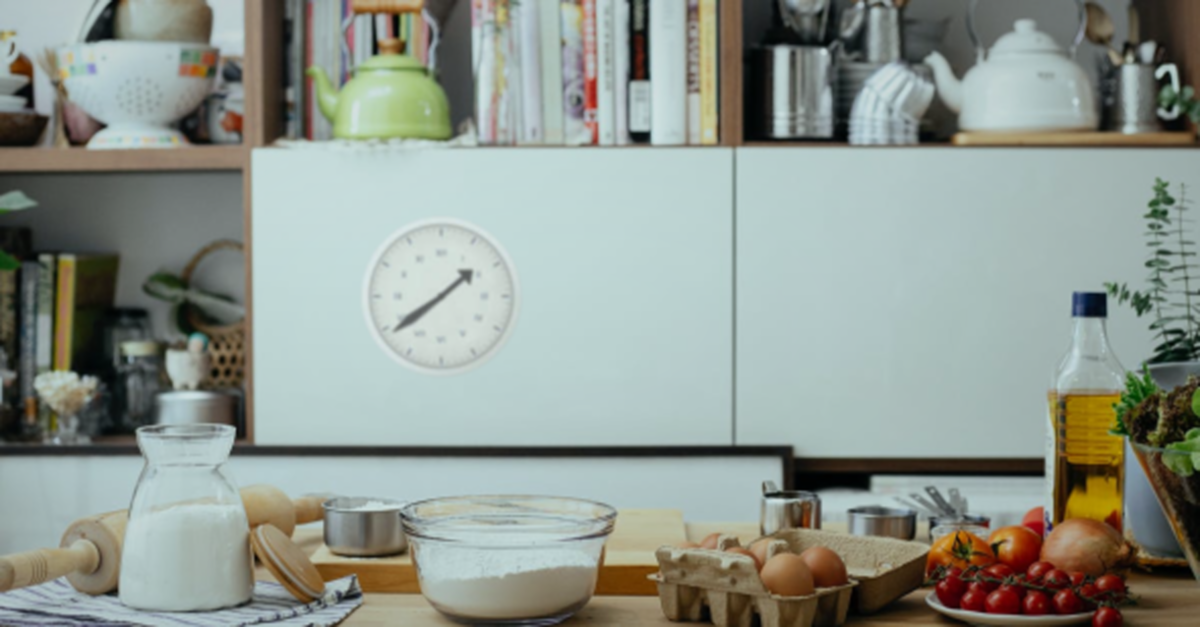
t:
1 h 39 min
